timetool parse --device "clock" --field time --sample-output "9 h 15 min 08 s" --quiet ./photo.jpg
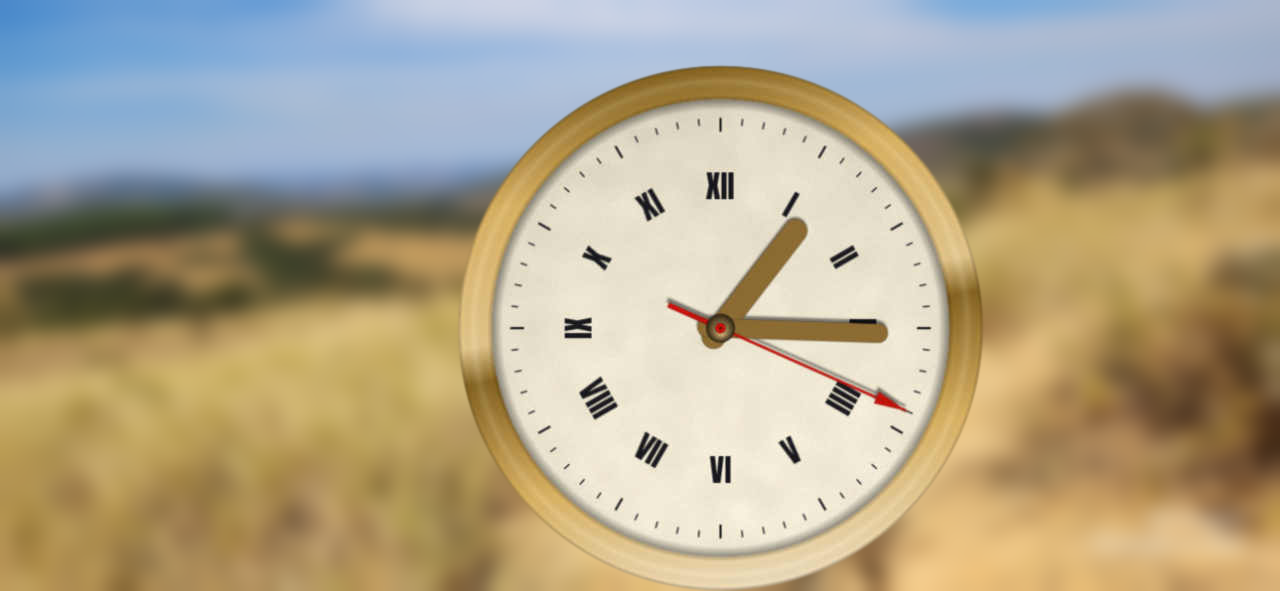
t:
1 h 15 min 19 s
